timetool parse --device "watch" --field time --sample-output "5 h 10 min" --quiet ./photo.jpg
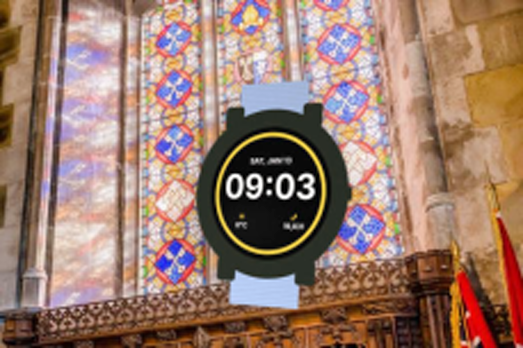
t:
9 h 03 min
